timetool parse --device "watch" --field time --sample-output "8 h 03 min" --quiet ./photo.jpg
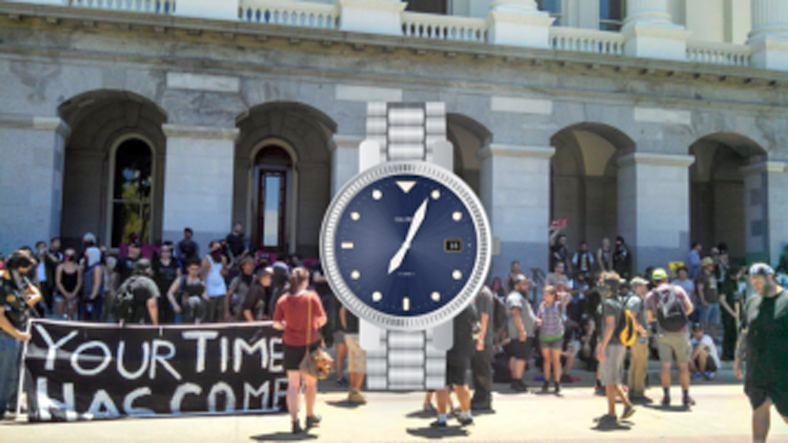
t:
7 h 04 min
